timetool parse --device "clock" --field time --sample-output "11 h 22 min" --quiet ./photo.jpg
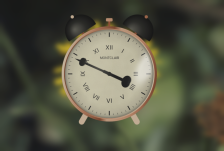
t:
3 h 49 min
